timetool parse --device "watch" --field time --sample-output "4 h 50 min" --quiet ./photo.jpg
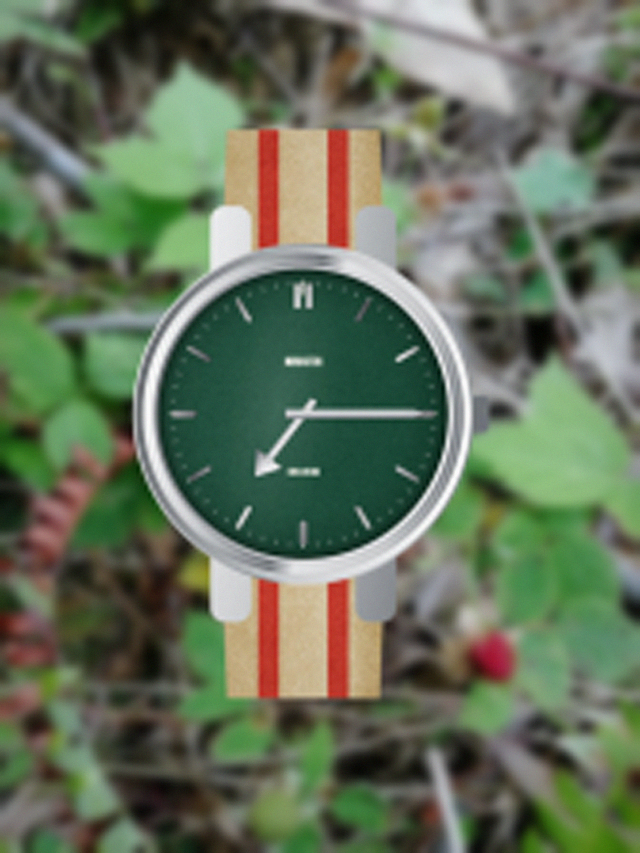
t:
7 h 15 min
